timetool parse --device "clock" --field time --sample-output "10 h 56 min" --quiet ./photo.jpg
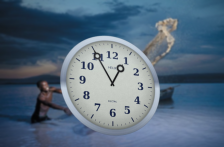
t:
12 h 55 min
